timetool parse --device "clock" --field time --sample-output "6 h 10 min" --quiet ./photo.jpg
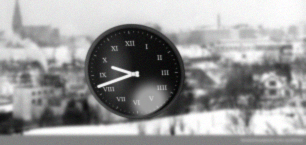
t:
9 h 42 min
